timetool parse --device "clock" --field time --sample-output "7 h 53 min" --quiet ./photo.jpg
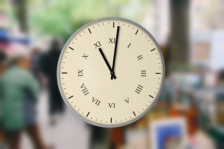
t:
11 h 01 min
